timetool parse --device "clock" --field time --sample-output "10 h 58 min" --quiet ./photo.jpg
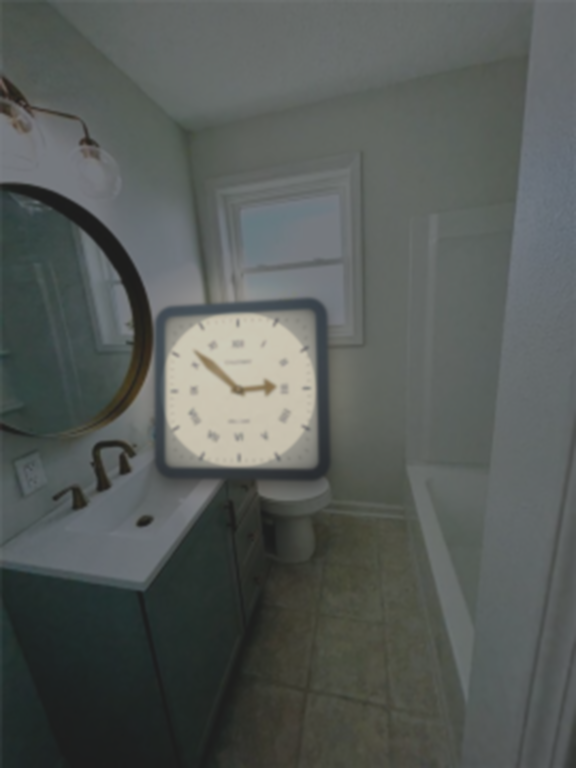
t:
2 h 52 min
